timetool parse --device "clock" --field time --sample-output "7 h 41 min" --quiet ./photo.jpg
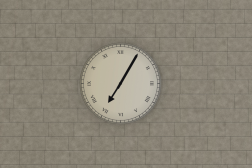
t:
7 h 05 min
